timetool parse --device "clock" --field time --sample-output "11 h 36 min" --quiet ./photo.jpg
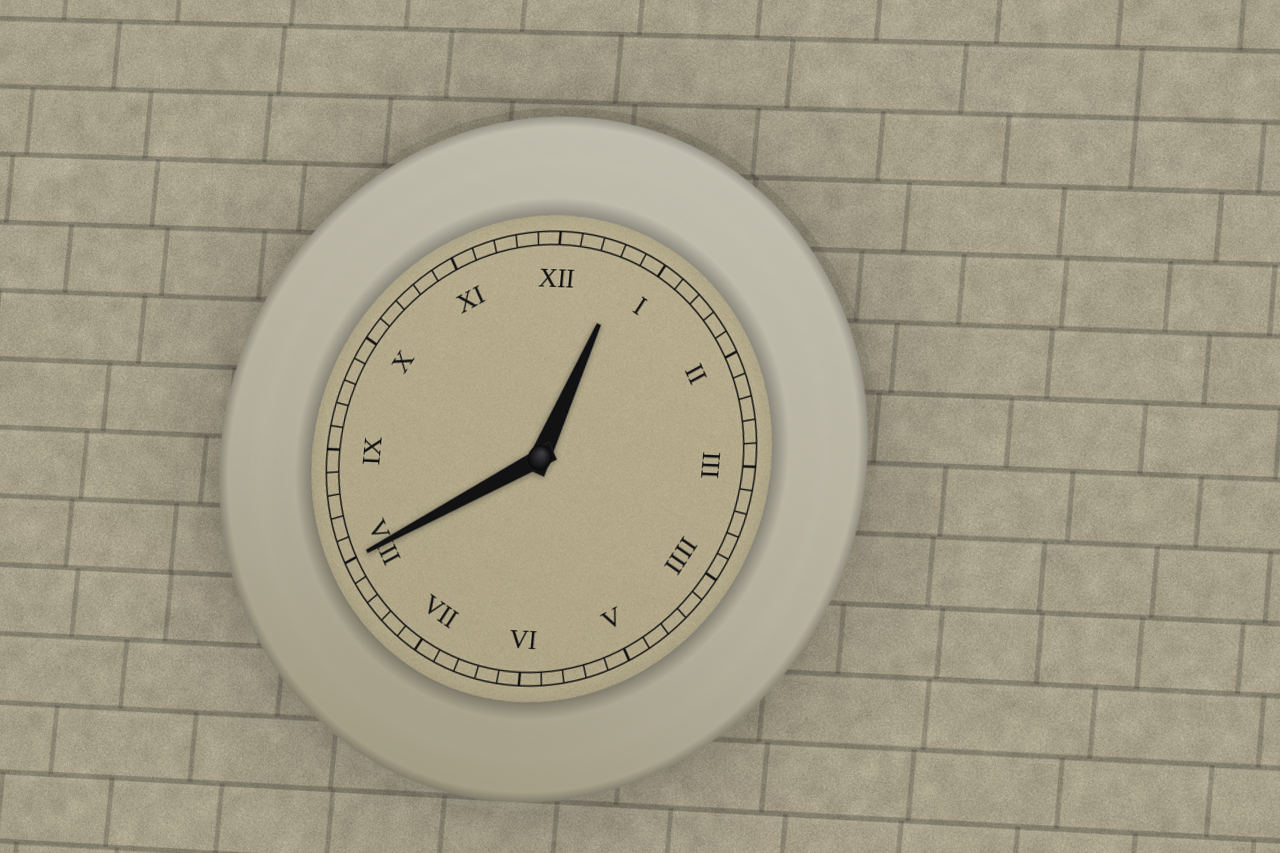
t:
12 h 40 min
